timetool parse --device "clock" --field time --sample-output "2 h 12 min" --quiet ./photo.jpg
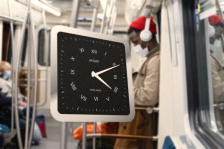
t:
4 h 11 min
